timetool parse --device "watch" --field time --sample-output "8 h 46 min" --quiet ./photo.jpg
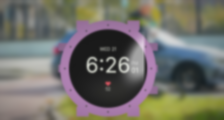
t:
6 h 26 min
